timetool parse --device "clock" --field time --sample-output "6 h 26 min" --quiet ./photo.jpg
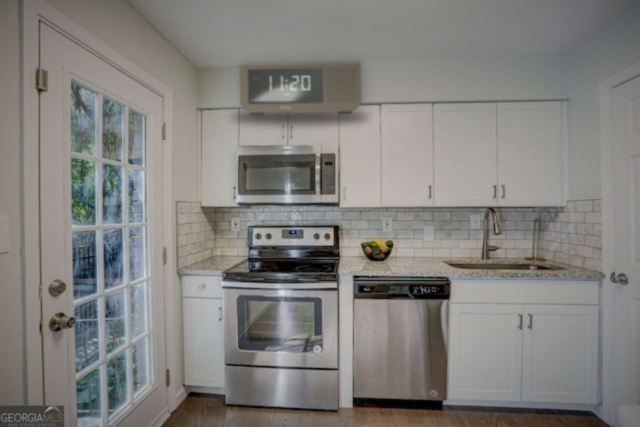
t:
11 h 20 min
